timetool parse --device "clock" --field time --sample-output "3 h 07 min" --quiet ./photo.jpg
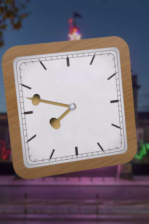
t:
7 h 48 min
